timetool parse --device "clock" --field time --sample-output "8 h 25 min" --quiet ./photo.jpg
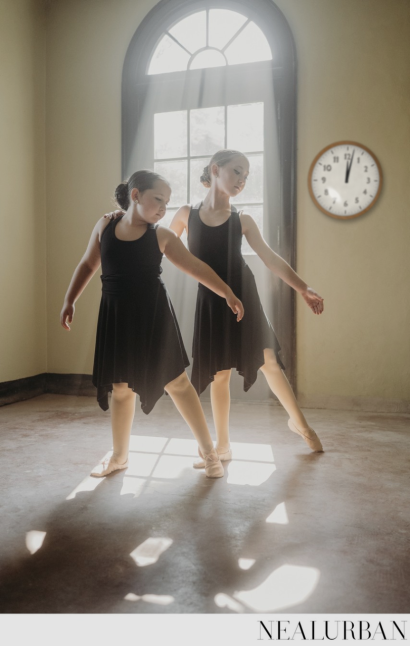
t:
12 h 02 min
